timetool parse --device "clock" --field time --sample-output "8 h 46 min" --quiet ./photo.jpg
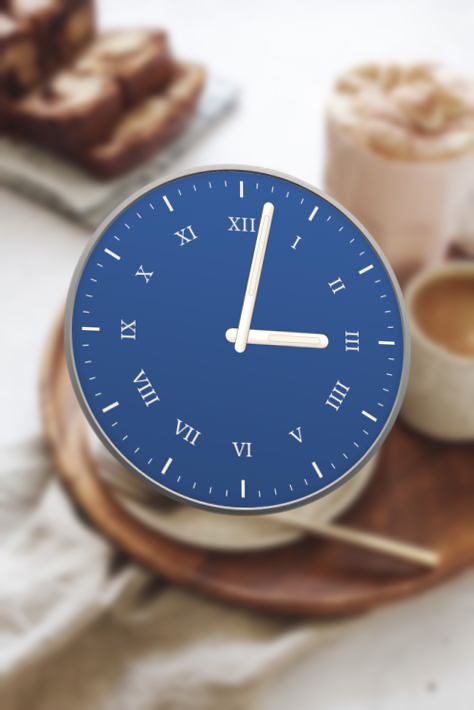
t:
3 h 02 min
